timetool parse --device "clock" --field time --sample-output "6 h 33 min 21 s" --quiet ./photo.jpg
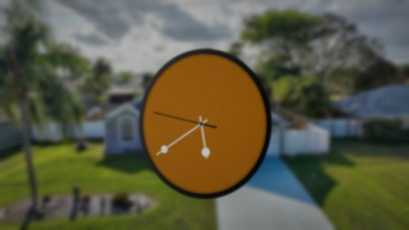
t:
5 h 39 min 47 s
